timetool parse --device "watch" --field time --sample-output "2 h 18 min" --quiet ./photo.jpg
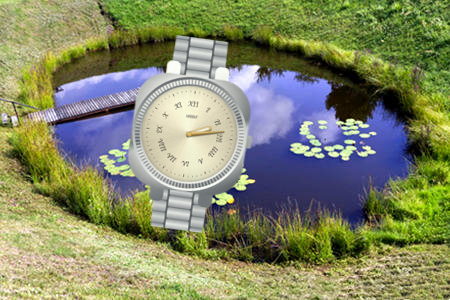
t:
2 h 13 min
